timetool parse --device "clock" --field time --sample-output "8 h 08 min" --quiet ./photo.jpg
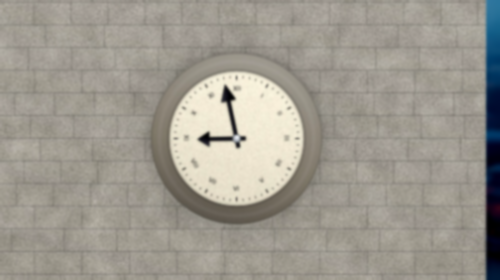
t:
8 h 58 min
